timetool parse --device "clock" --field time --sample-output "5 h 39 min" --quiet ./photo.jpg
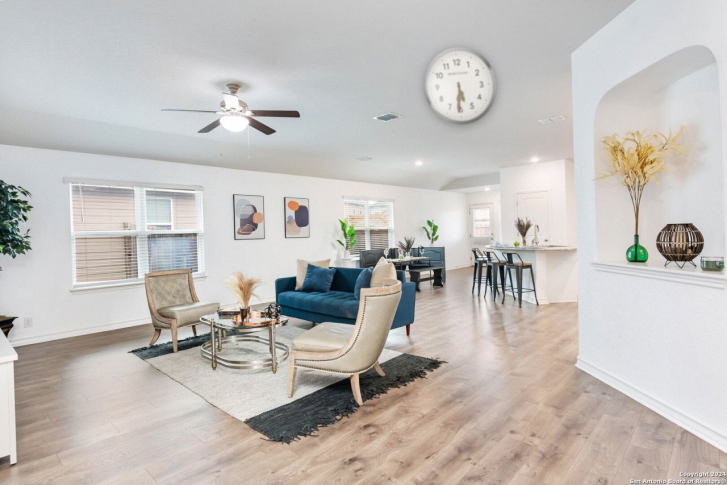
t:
5 h 31 min
